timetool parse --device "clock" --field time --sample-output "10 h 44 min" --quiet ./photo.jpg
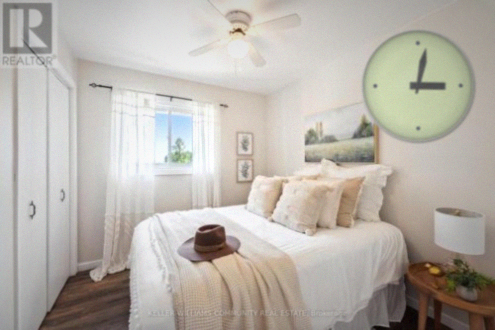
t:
3 h 02 min
